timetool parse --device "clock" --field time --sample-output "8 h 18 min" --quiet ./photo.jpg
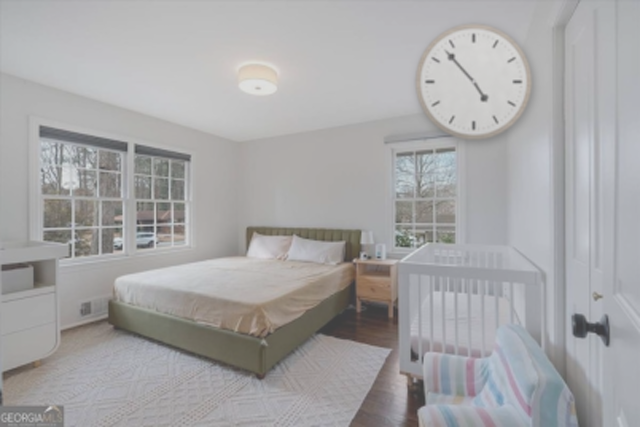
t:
4 h 53 min
